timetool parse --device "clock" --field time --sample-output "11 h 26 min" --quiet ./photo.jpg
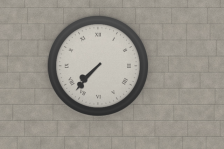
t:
7 h 37 min
